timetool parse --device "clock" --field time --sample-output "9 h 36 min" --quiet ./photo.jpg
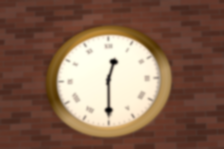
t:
12 h 30 min
